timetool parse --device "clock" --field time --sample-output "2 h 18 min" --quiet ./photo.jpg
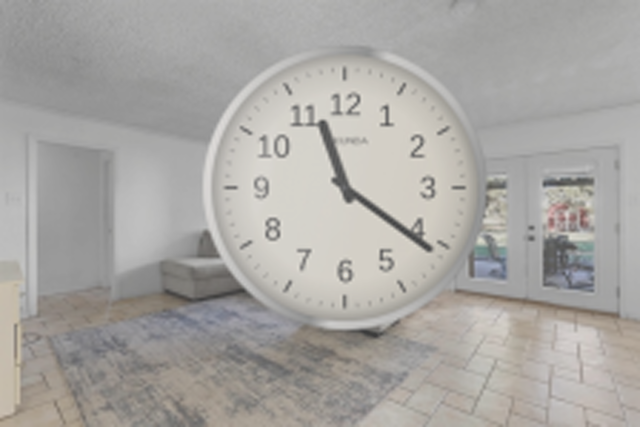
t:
11 h 21 min
